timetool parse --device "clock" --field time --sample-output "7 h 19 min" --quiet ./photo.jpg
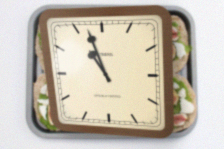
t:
10 h 57 min
